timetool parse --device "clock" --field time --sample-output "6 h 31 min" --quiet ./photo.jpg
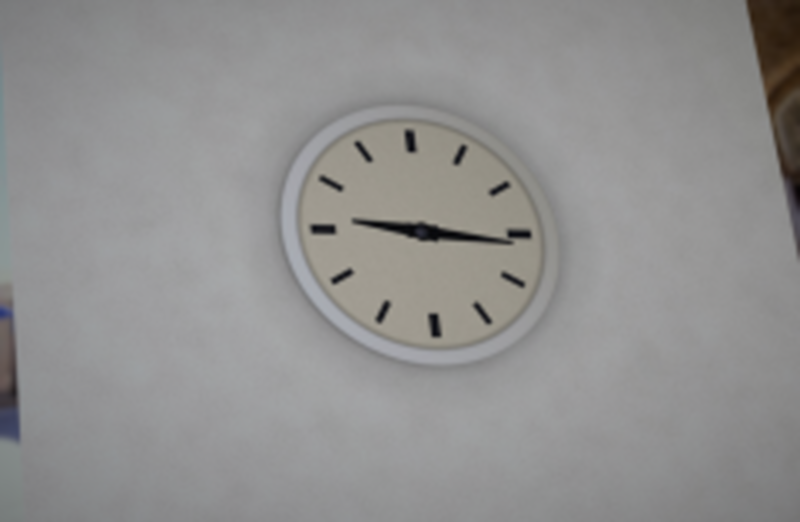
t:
9 h 16 min
